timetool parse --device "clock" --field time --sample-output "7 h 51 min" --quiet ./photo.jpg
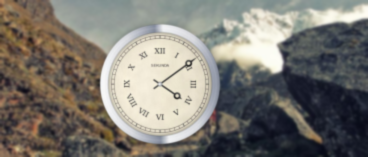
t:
4 h 09 min
